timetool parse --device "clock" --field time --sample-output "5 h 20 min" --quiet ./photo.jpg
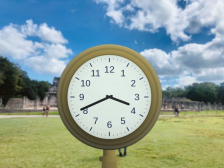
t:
3 h 41 min
